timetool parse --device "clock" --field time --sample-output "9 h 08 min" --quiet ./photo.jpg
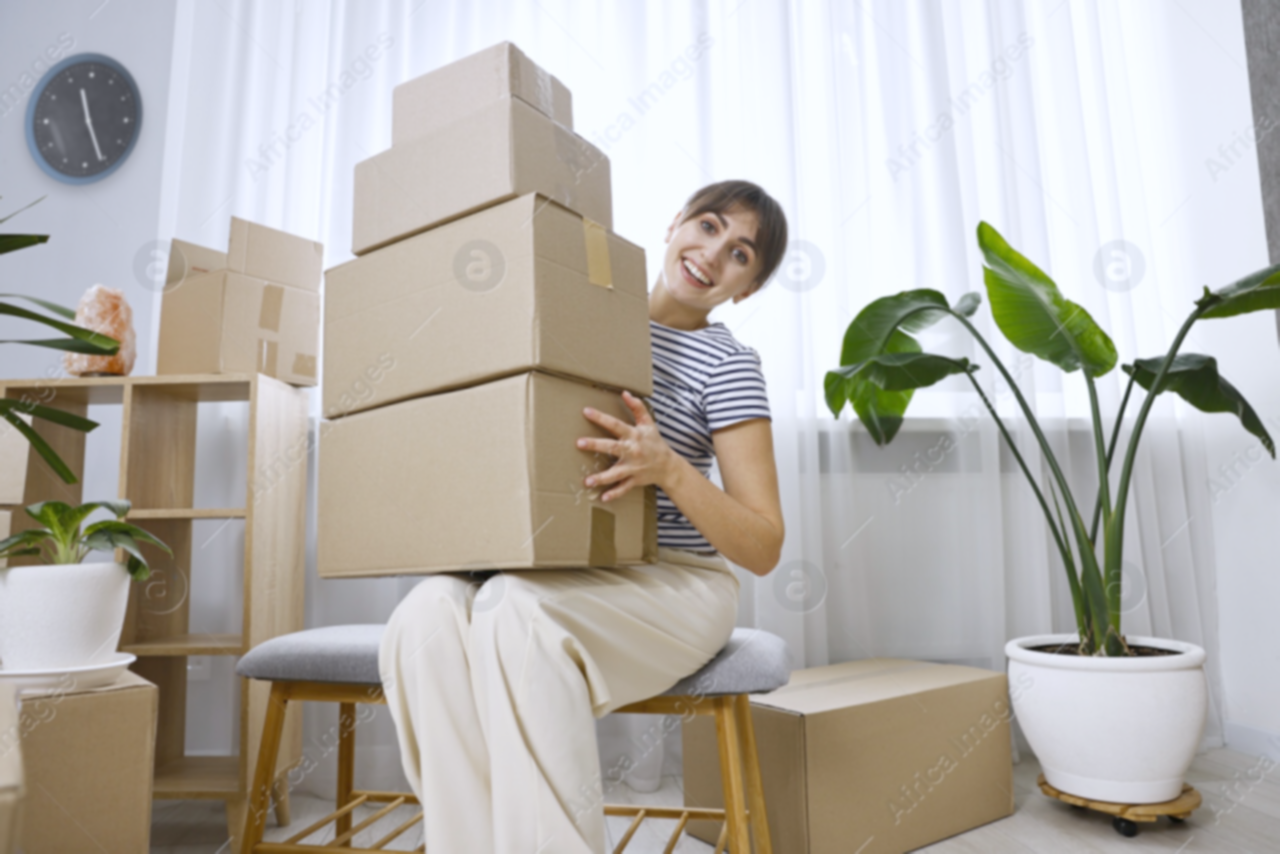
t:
11 h 26 min
